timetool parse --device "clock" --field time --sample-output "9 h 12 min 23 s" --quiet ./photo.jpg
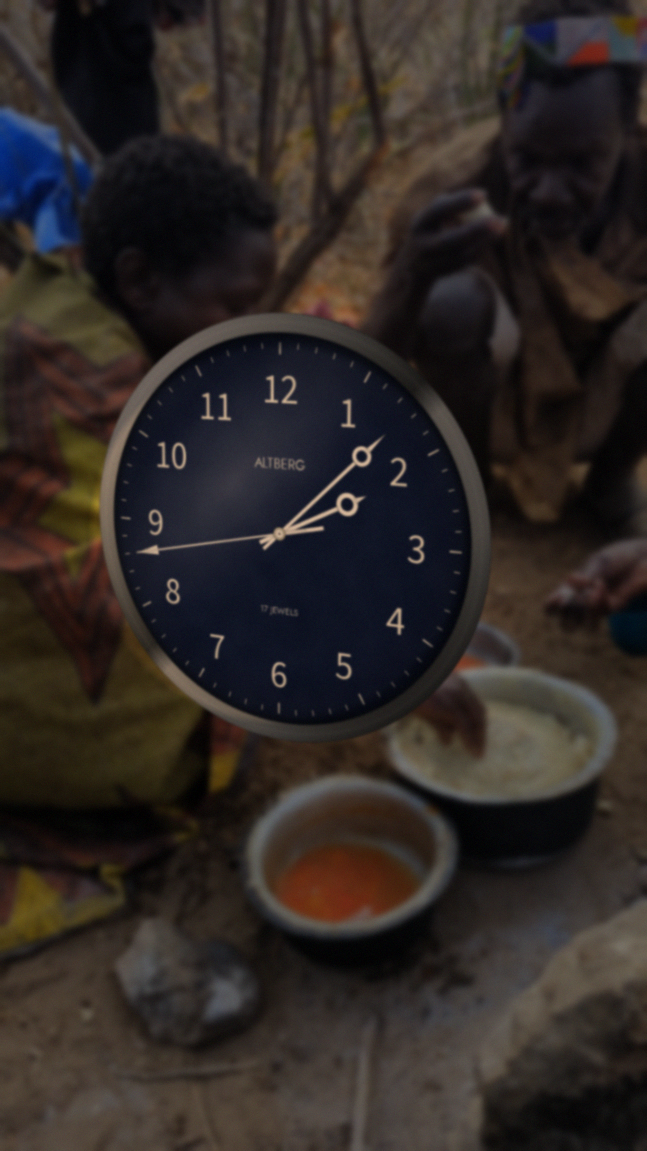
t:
2 h 07 min 43 s
